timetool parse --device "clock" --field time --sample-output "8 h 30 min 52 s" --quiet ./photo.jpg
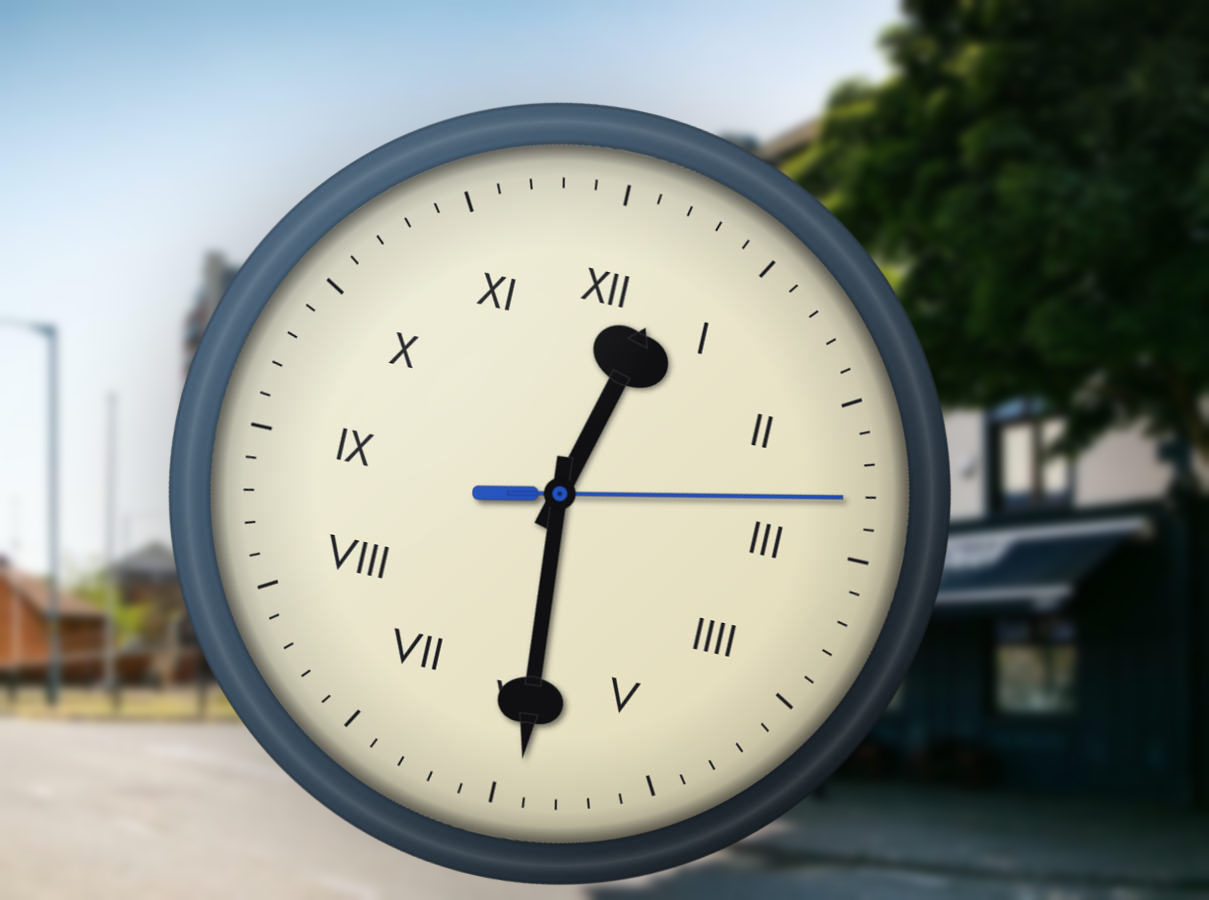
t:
12 h 29 min 13 s
